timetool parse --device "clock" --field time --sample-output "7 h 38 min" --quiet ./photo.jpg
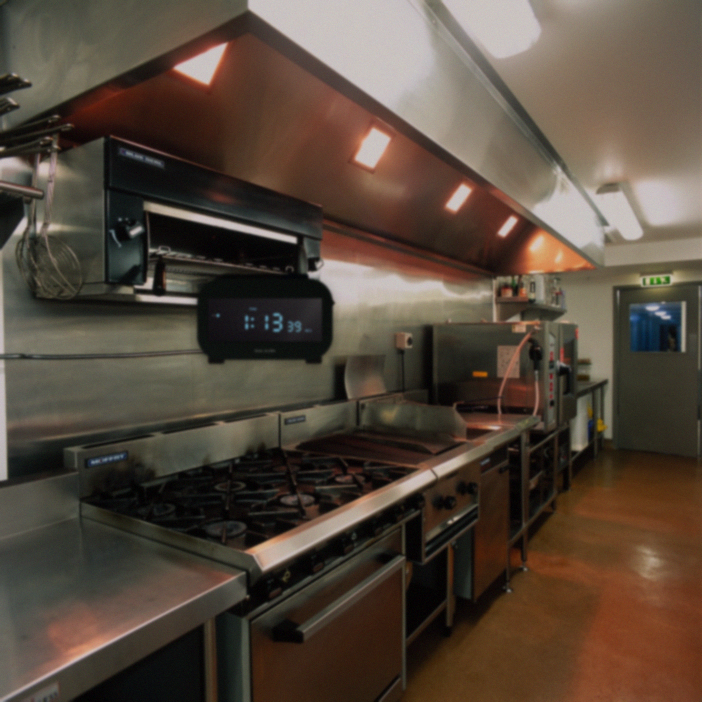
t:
1 h 13 min
